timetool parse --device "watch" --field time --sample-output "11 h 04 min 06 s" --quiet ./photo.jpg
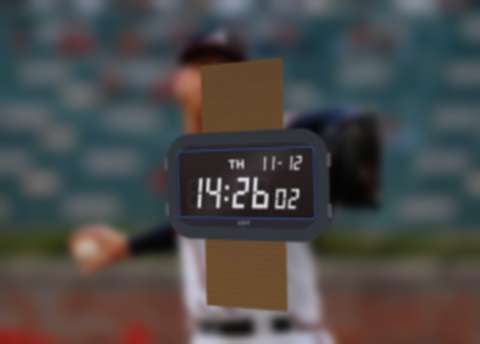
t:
14 h 26 min 02 s
